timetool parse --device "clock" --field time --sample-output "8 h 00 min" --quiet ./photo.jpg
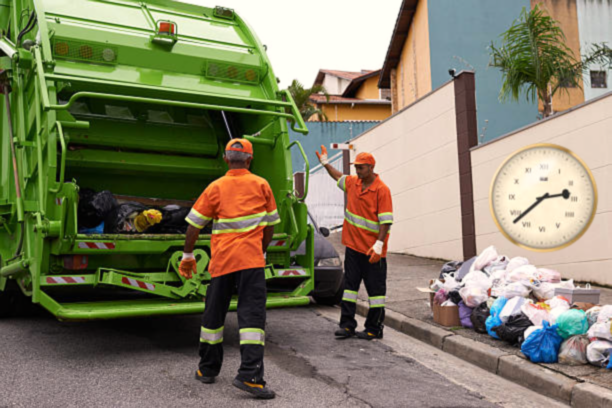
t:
2 h 38 min
